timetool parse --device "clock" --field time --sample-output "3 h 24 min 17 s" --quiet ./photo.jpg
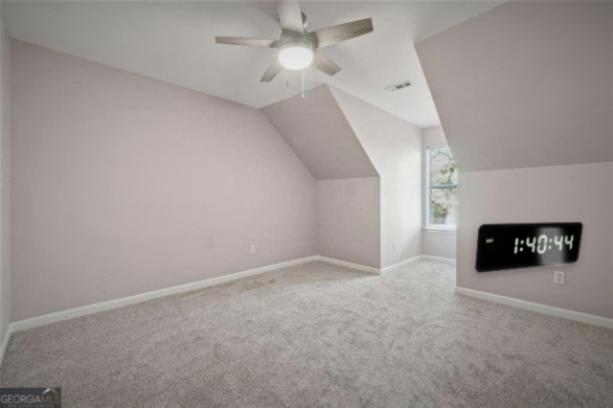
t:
1 h 40 min 44 s
